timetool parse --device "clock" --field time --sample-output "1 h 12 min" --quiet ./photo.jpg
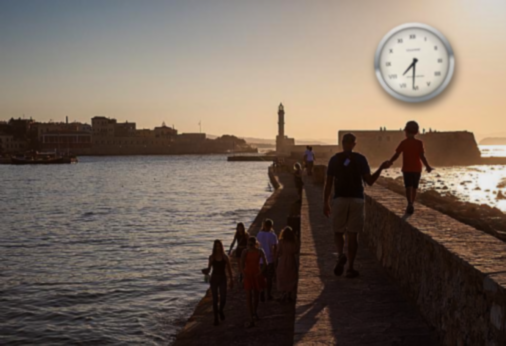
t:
7 h 31 min
